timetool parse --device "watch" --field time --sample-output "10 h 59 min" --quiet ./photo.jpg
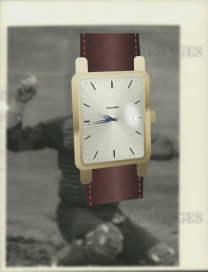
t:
9 h 44 min
